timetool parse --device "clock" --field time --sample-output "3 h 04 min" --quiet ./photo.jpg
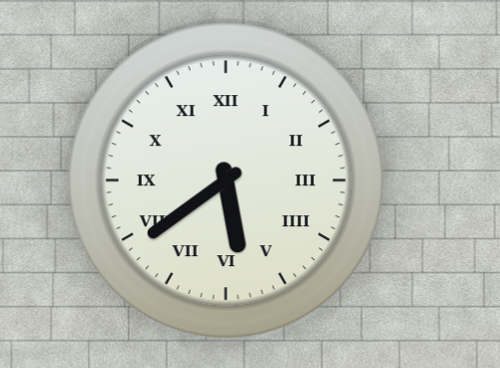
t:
5 h 39 min
